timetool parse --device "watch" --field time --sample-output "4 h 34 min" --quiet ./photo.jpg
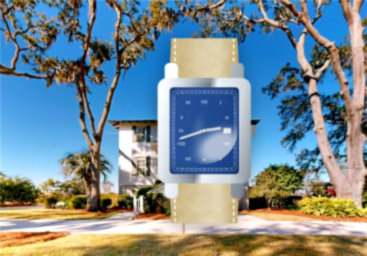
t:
2 h 42 min
